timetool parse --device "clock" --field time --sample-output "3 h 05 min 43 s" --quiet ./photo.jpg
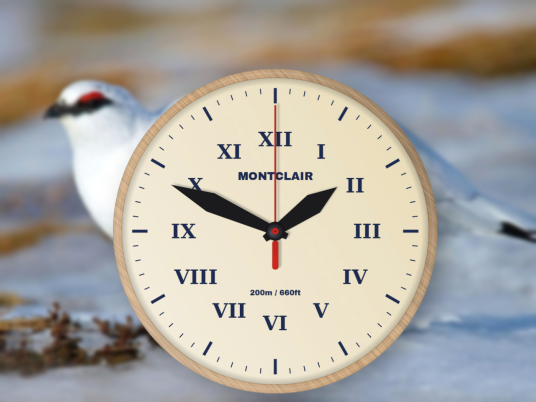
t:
1 h 49 min 00 s
